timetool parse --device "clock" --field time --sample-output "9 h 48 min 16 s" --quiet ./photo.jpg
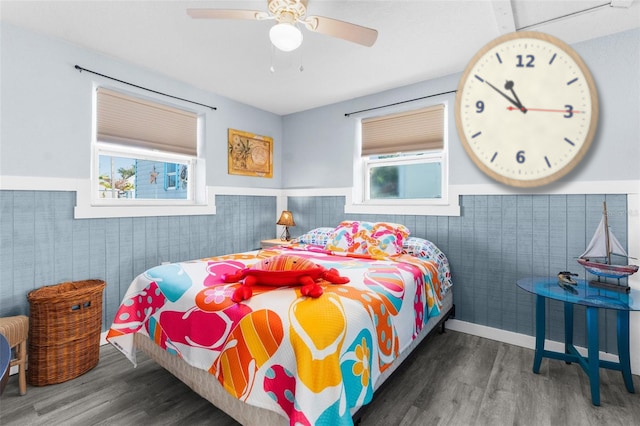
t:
10 h 50 min 15 s
